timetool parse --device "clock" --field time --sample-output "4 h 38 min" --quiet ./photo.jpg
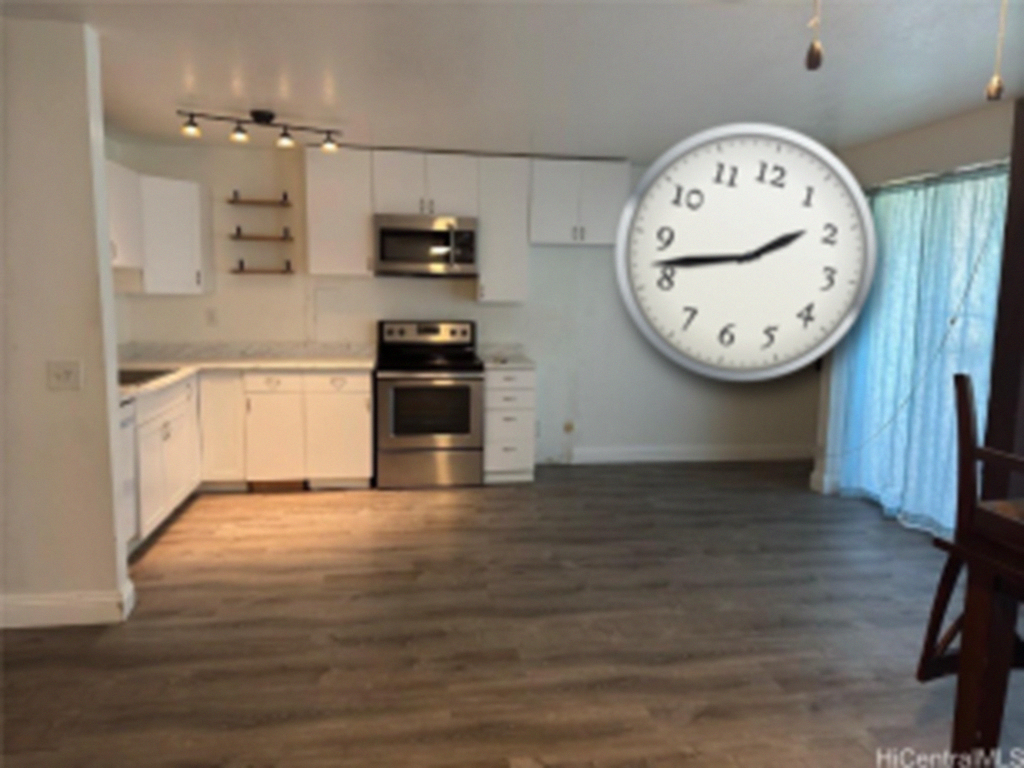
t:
1 h 42 min
